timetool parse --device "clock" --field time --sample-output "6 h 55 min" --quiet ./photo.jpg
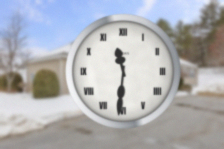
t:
11 h 31 min
